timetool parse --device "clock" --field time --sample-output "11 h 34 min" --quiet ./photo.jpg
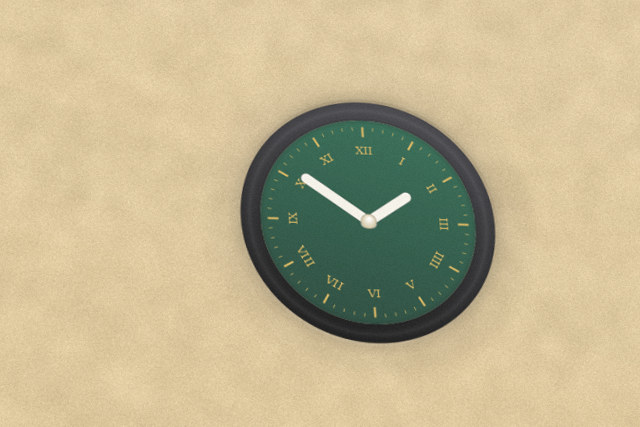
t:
1 h 51 min
